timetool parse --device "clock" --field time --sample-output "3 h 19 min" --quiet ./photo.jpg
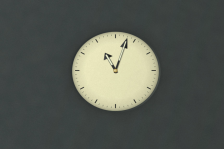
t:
11 h 03 min
